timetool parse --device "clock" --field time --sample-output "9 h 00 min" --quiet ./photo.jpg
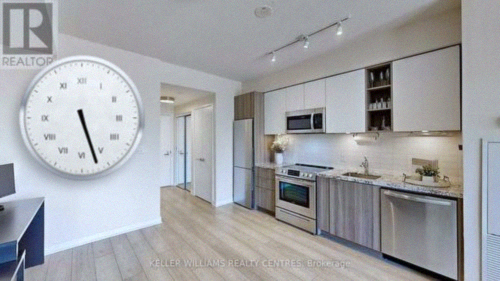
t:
5 h 27 min
